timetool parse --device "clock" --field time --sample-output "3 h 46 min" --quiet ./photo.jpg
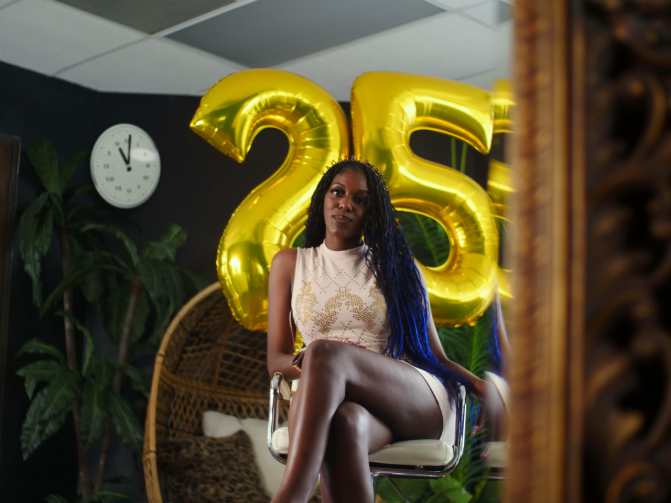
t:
11 h 01 min
